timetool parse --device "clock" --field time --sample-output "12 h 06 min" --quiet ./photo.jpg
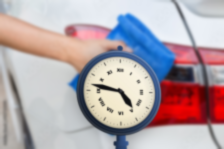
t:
4 h 47 min
